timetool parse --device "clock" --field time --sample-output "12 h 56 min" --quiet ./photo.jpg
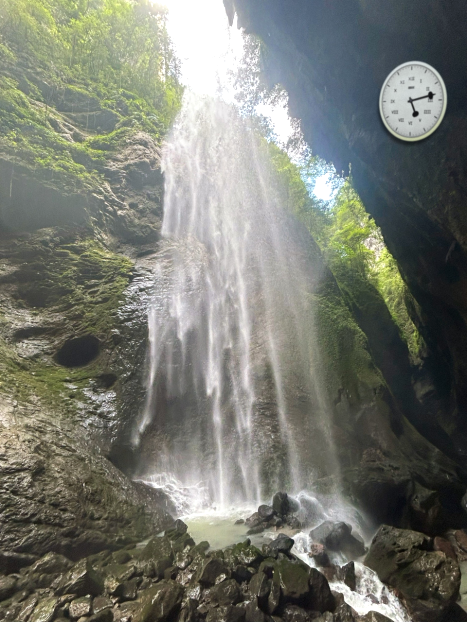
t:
5 h 13 min
